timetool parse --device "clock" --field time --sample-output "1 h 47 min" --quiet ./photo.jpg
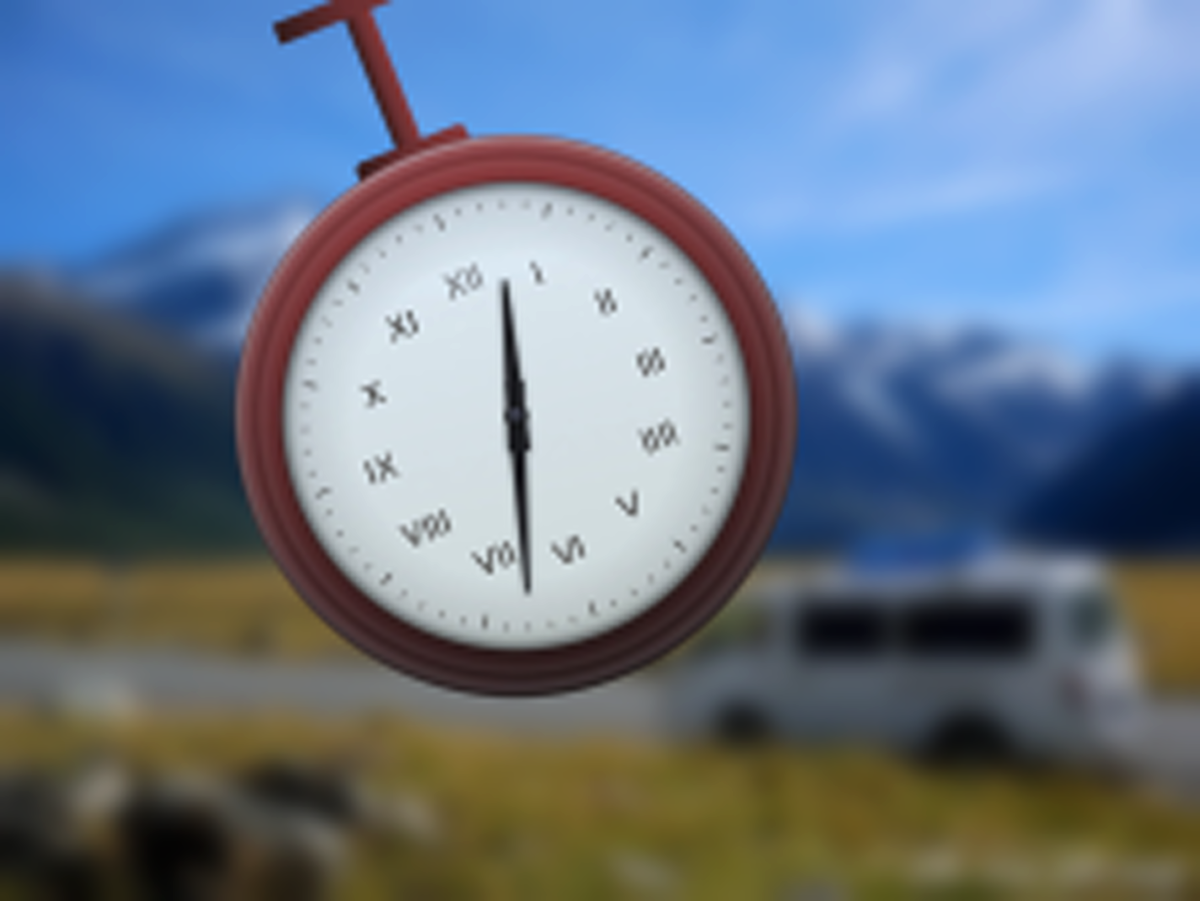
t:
12 h 33 min
